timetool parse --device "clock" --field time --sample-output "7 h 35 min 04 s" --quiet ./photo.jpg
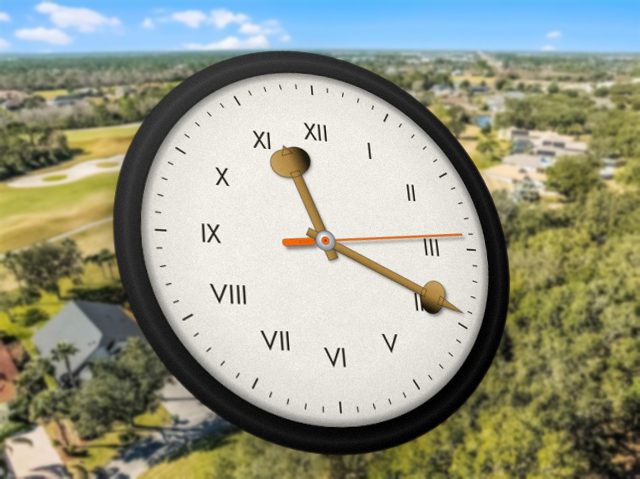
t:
11 h 19 min 14 s
